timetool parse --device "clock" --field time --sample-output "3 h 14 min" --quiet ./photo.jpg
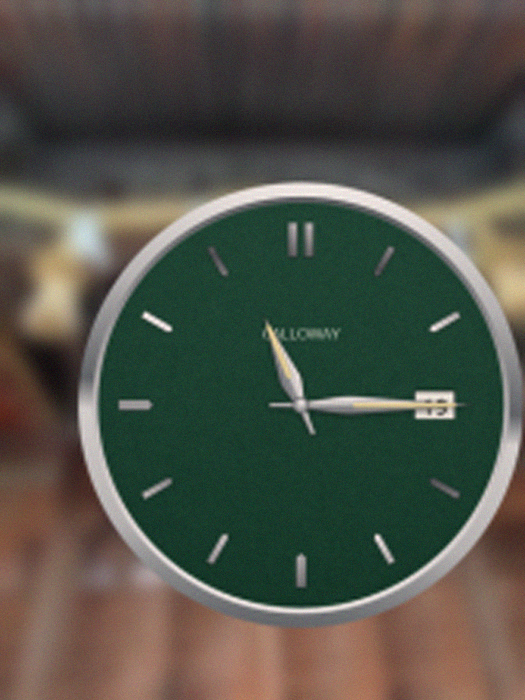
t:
11 h 15 min
